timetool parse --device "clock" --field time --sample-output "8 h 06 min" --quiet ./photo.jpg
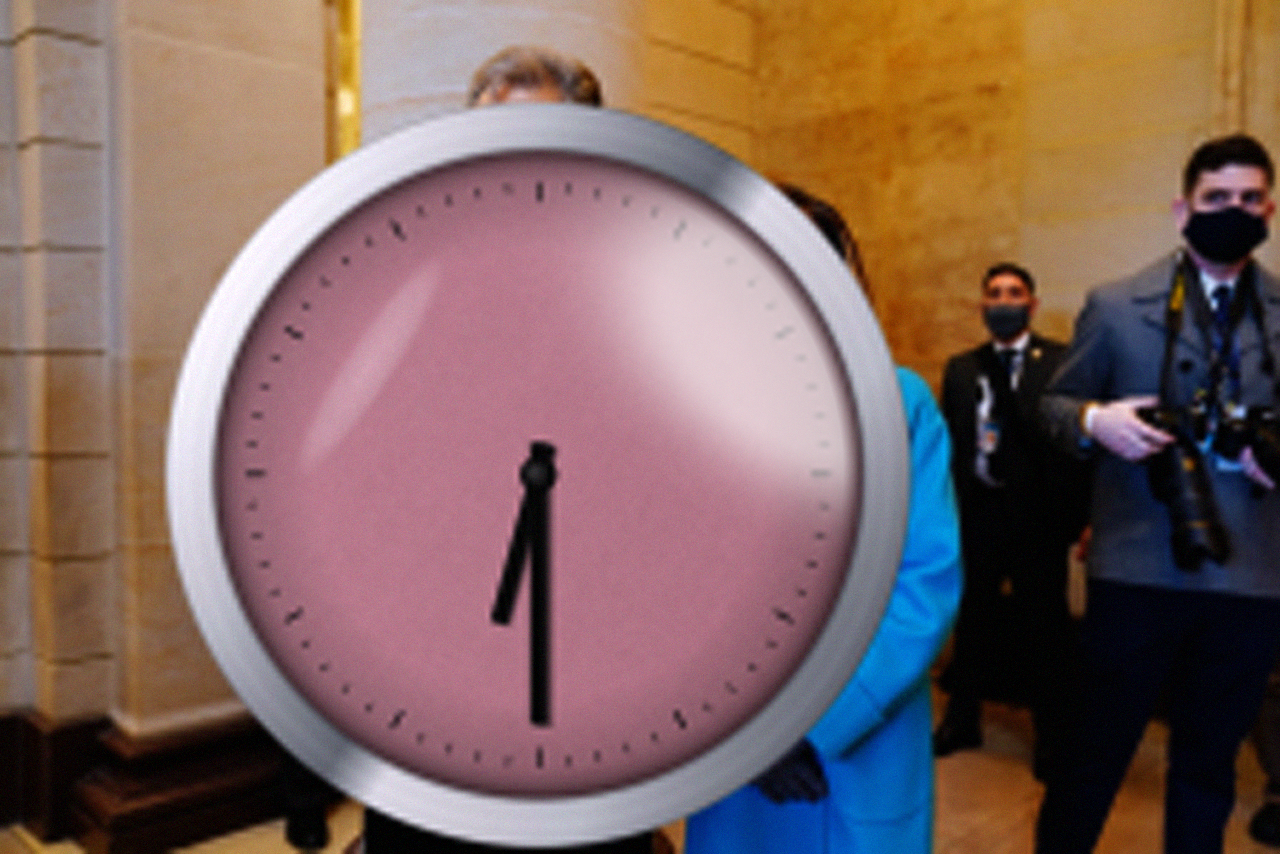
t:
6 h 30 min
